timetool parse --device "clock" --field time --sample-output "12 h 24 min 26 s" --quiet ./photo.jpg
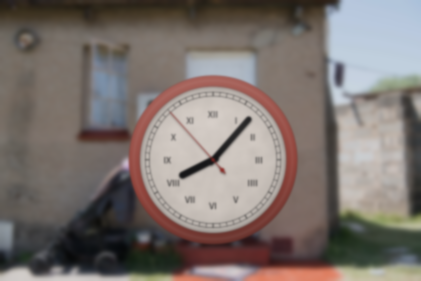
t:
8 h 06 min 53 s
